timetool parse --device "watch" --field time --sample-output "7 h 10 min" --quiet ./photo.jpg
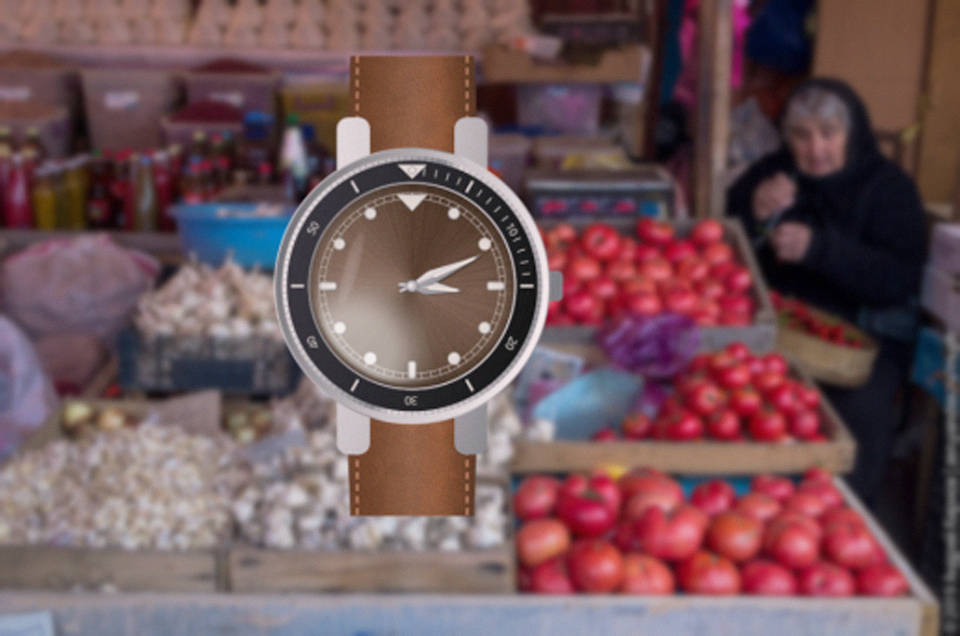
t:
3 h 11 min
